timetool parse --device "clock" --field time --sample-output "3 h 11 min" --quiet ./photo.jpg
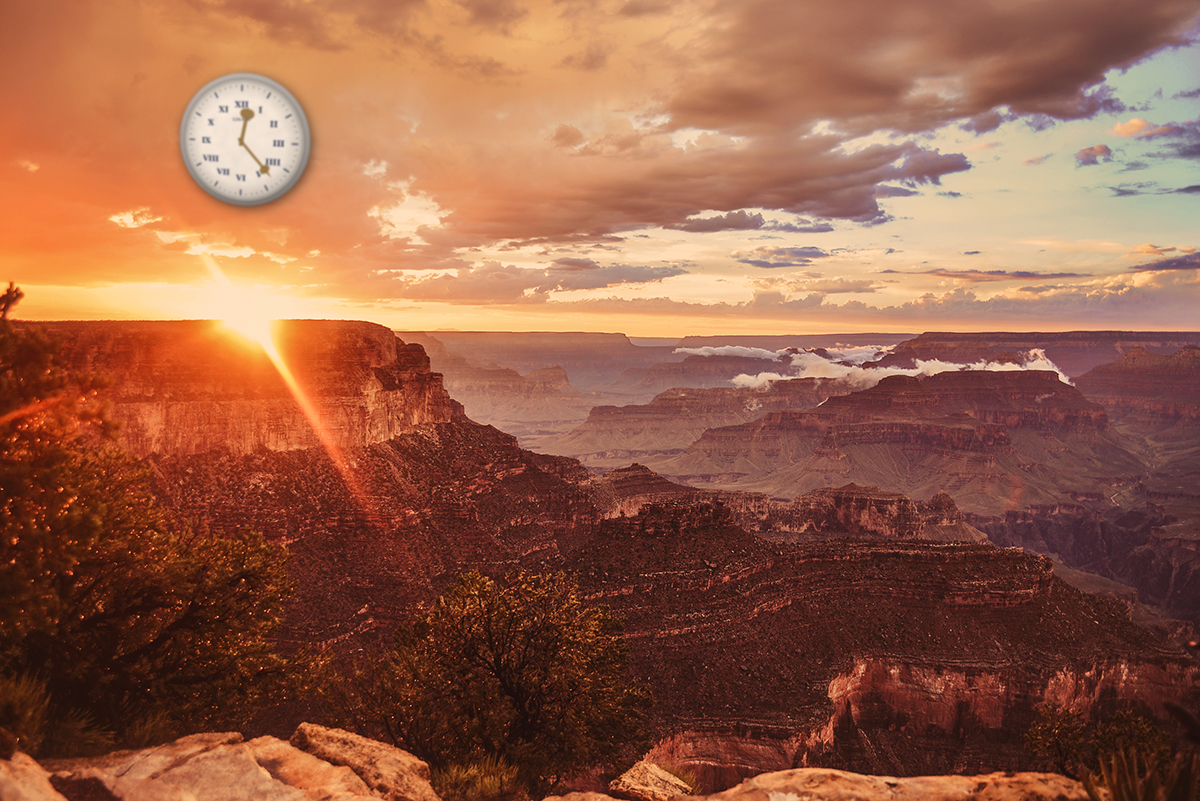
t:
12 h 23 min
